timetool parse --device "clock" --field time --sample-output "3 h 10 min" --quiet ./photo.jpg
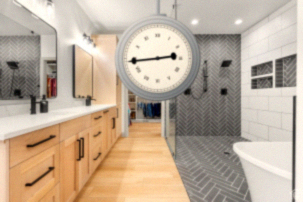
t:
2 h 44 min
